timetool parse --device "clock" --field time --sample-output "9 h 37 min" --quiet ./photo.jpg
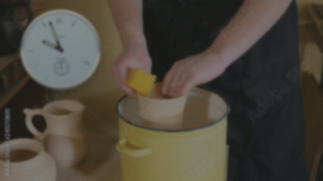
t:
9 h 57 min
